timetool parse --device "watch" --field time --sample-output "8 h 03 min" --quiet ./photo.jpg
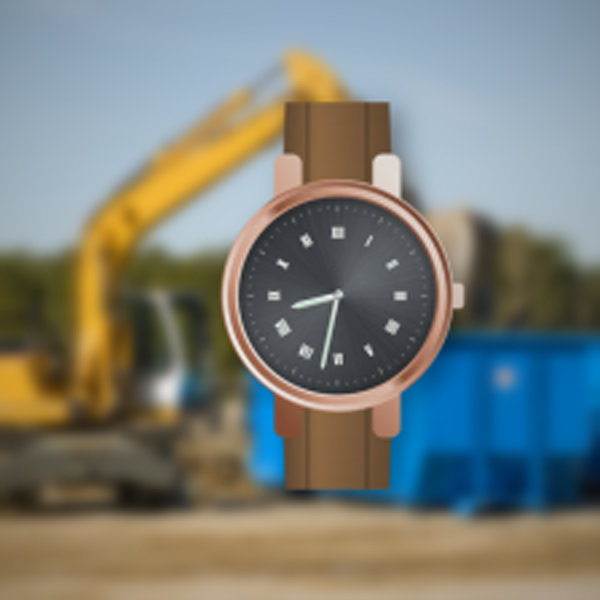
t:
8 h 32 min
